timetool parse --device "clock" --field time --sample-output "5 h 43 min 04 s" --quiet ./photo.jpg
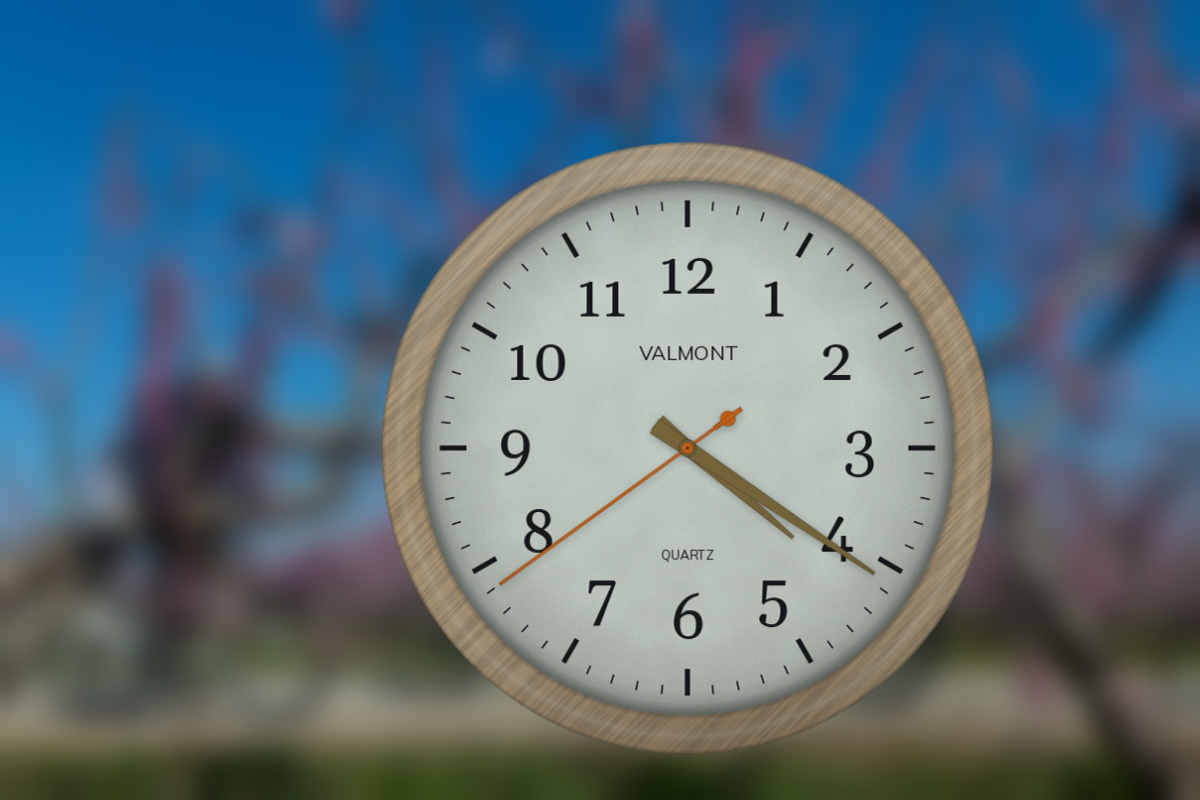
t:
4 h 20 min 39 s
